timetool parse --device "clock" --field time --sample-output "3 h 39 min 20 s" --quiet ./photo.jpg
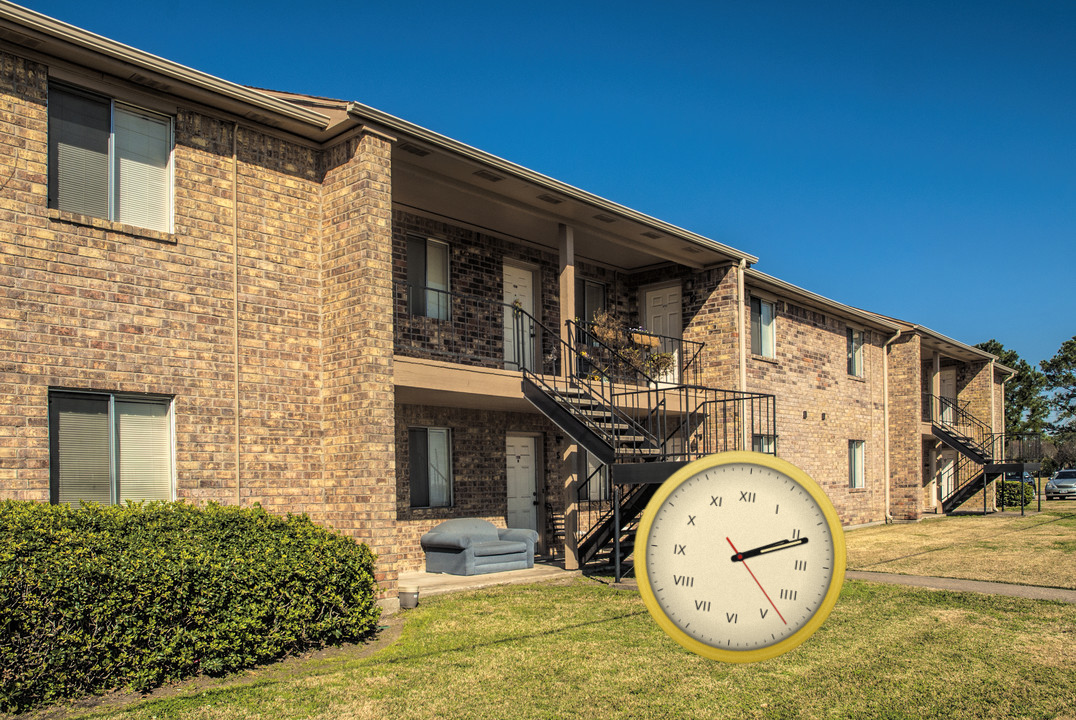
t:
2 h 11 min 23 s
